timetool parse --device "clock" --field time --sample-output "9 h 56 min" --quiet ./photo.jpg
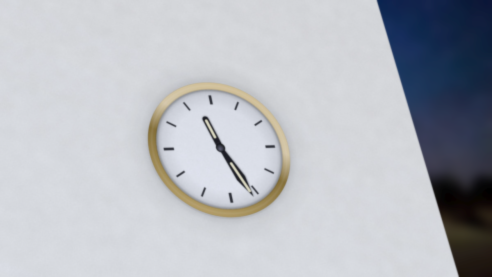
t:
11 h 26 min
